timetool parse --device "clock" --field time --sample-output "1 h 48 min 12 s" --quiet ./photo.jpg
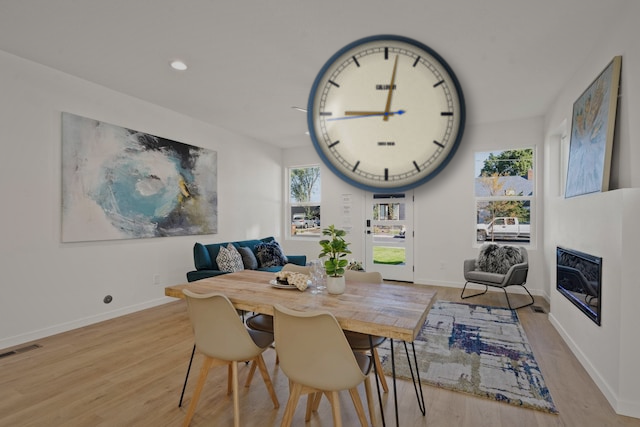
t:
9 h 01 min 44 s
